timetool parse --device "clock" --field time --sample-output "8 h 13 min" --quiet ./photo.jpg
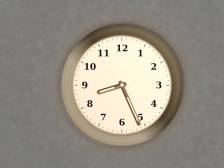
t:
8 h 26 min
